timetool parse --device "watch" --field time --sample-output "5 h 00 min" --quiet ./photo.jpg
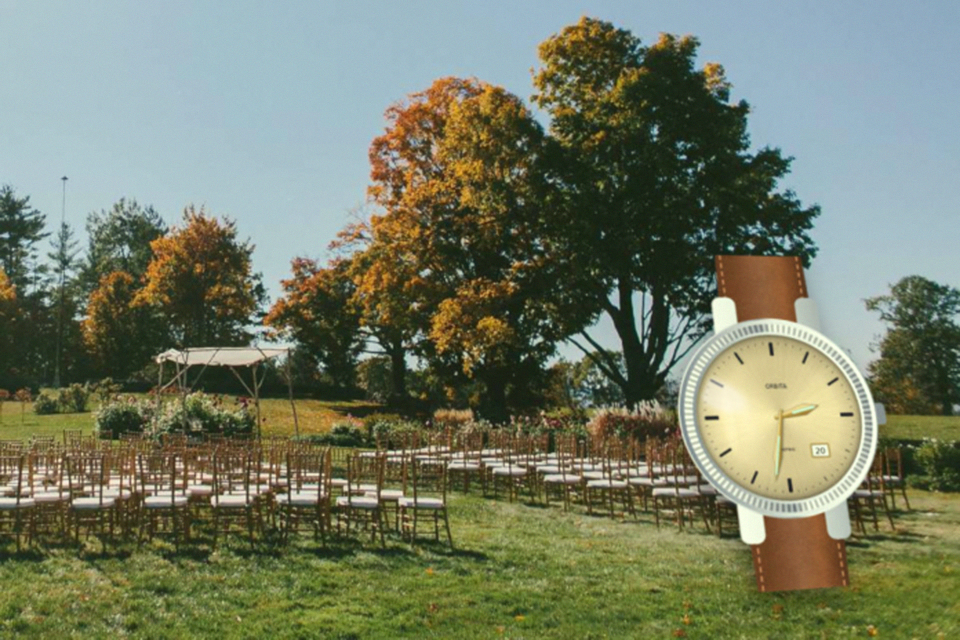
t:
2 h 32 min
